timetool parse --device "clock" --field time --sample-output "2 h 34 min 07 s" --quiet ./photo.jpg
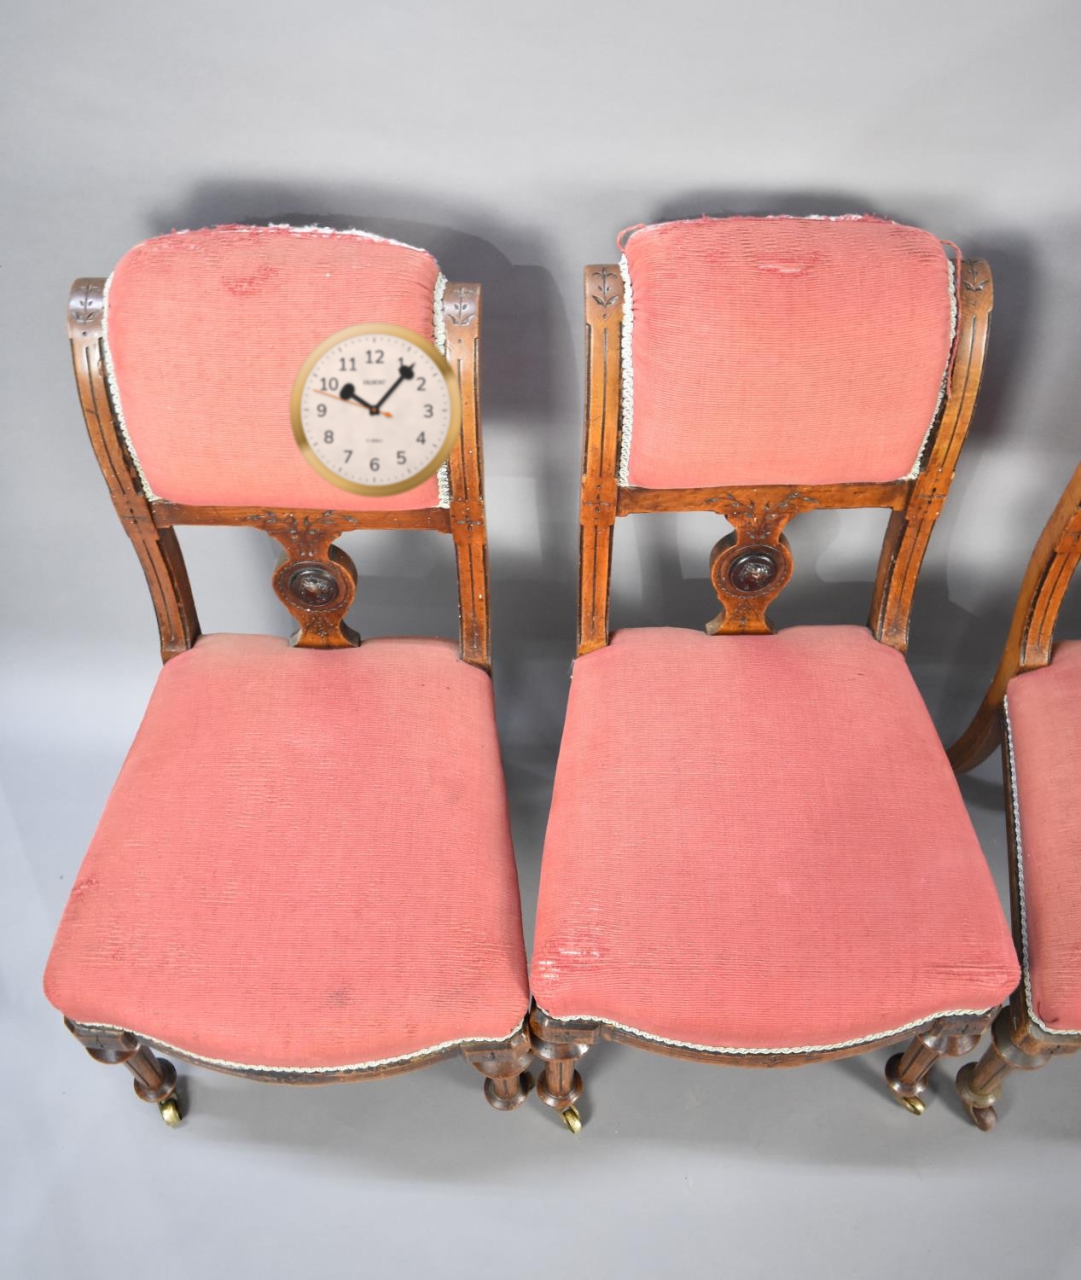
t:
10 h 06 min 48 s
